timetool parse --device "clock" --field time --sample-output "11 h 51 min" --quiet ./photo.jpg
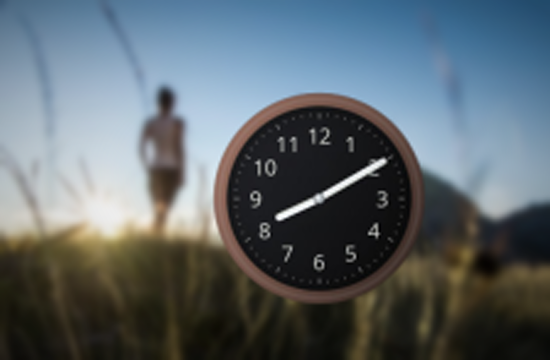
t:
8 h 10 min
